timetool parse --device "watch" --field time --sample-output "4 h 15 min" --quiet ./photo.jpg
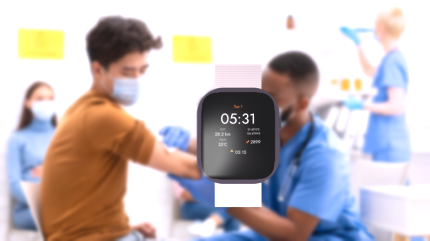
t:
5 h 31 min
